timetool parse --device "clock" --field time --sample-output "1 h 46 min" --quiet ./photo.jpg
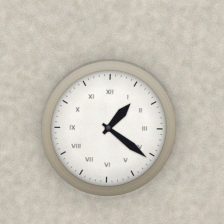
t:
1 h 21 min
